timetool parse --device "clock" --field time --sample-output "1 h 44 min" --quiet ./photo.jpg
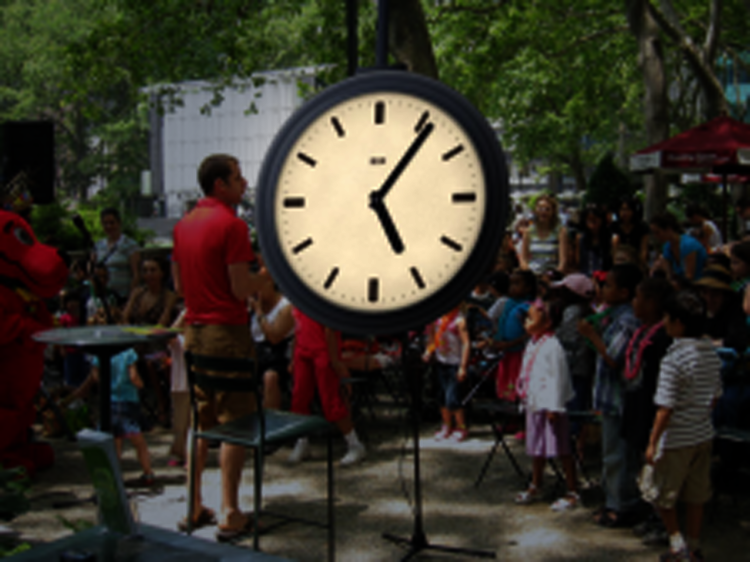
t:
5 h 06 min
